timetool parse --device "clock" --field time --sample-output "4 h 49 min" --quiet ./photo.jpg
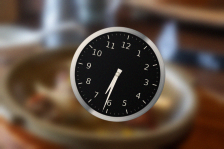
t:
6 h 31 min
